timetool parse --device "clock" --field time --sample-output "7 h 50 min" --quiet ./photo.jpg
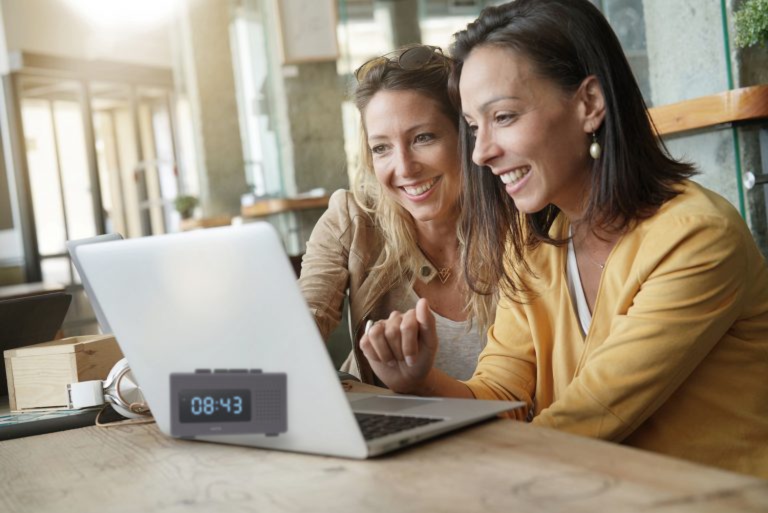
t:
8 h 43 min
